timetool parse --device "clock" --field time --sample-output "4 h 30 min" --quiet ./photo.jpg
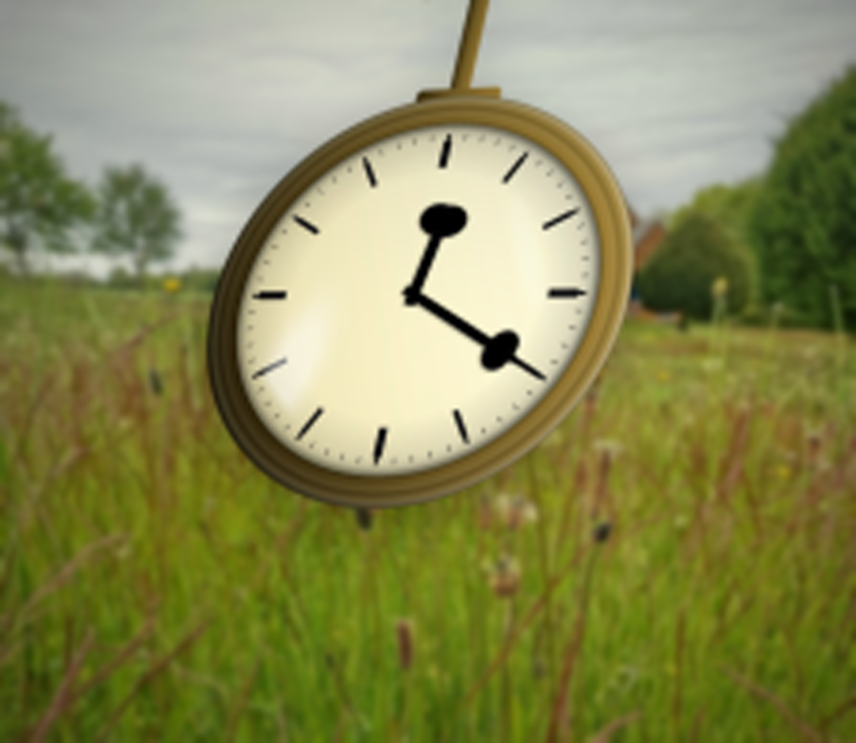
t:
12 h 20 min
